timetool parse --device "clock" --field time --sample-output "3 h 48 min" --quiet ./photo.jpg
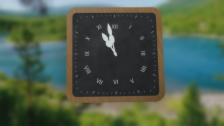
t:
10 h 58 min
